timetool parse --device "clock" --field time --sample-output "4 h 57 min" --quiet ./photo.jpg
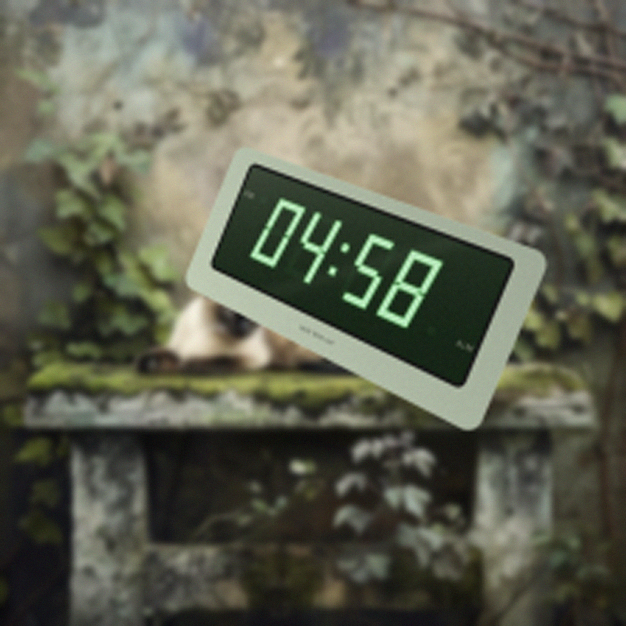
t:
4 h 58 min
